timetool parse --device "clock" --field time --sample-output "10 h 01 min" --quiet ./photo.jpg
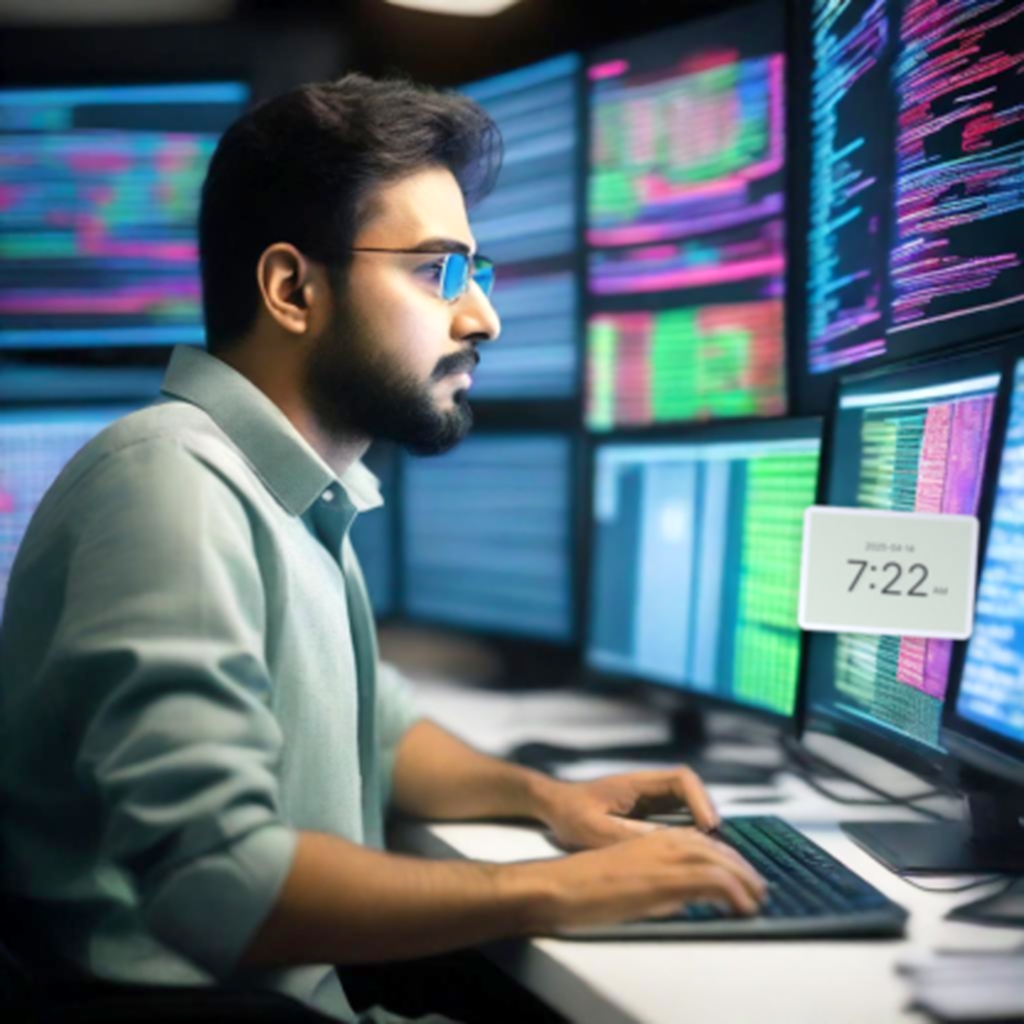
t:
7 h 22 min
